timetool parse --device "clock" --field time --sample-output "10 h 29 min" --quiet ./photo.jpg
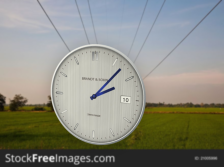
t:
2 h 07 min
